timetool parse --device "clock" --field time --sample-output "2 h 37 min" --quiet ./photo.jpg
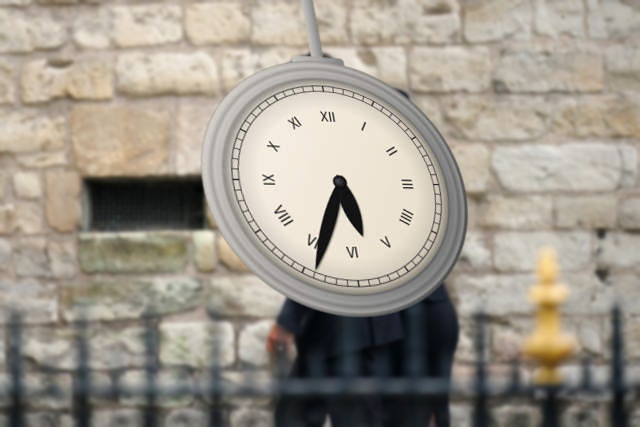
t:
5 h 34 min
